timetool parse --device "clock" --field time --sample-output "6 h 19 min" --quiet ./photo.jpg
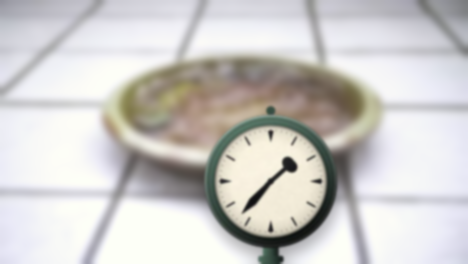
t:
1 h 37 min
